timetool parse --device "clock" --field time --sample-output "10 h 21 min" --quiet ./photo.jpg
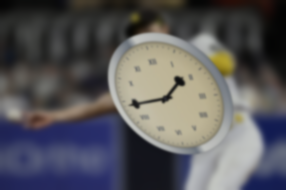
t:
1 h 44 min
